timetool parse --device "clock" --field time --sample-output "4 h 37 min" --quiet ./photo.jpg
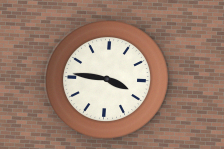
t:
3 h 46 min
